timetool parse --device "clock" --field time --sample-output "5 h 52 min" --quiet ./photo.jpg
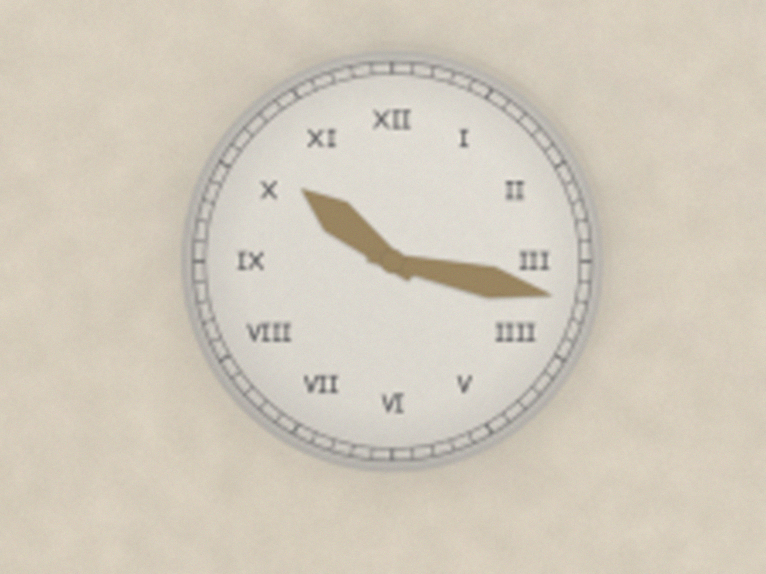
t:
10 h 17 min
